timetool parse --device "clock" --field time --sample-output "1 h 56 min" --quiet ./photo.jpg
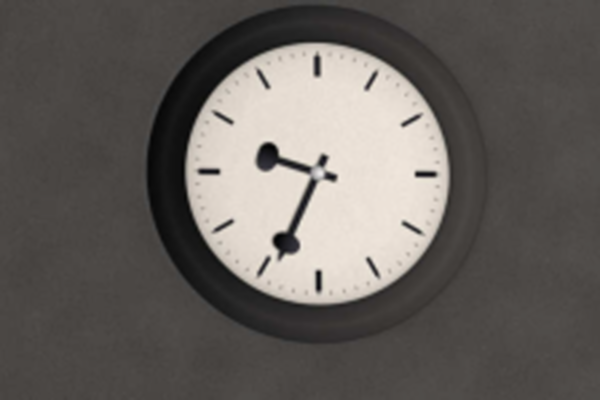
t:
9 h 34 min
